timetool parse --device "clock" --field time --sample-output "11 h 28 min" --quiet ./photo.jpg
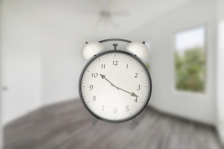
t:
10 h 19 min
